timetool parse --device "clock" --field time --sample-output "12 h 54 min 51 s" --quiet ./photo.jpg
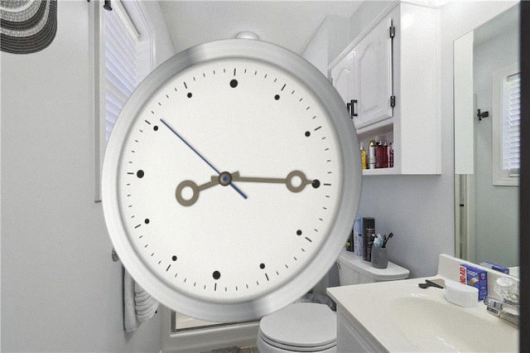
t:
8 h 14 min 51 s
